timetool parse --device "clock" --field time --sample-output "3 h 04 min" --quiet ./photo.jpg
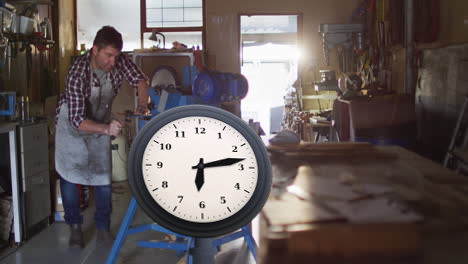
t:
6 h 13 min
